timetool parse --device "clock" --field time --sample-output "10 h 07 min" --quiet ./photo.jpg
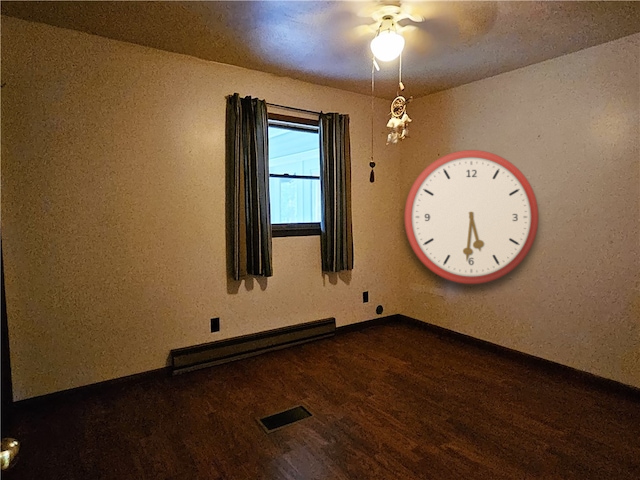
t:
5 h 31 min
